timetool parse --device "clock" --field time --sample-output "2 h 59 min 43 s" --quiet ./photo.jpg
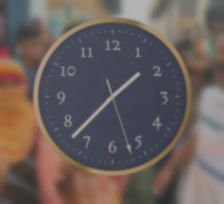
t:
1 h 37 min 27 s
